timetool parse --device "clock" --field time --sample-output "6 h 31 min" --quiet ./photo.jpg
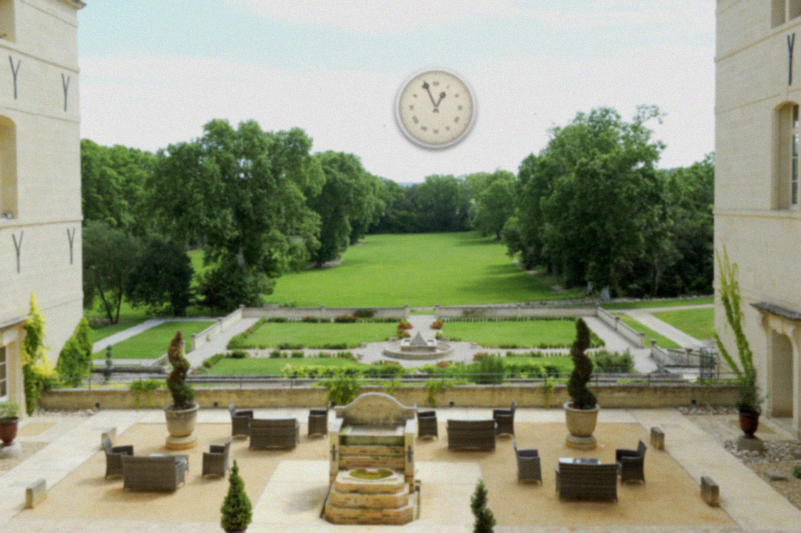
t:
12 h 56 min
